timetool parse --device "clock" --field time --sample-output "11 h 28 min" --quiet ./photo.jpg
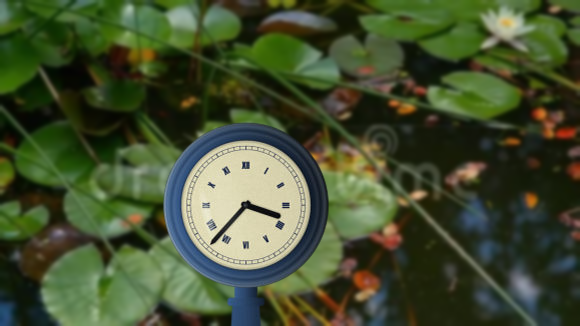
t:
3 h 37 min
